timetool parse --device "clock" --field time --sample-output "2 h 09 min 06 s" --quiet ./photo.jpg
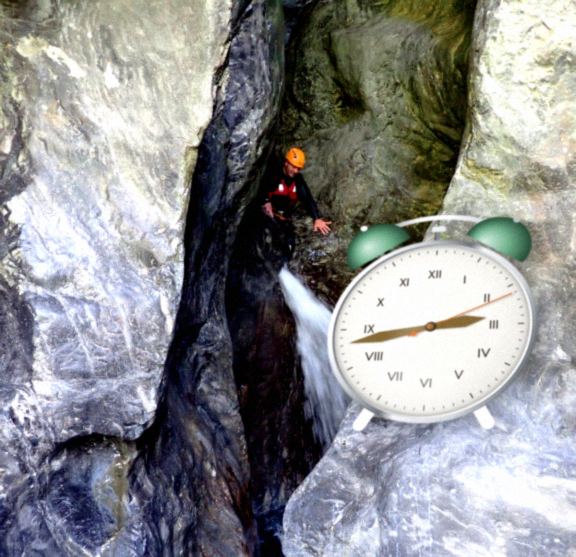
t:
2 h 43 min 11 s
